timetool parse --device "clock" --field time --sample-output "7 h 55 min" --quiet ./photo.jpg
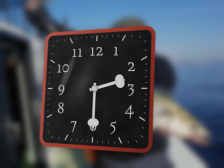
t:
2 h 30 min
